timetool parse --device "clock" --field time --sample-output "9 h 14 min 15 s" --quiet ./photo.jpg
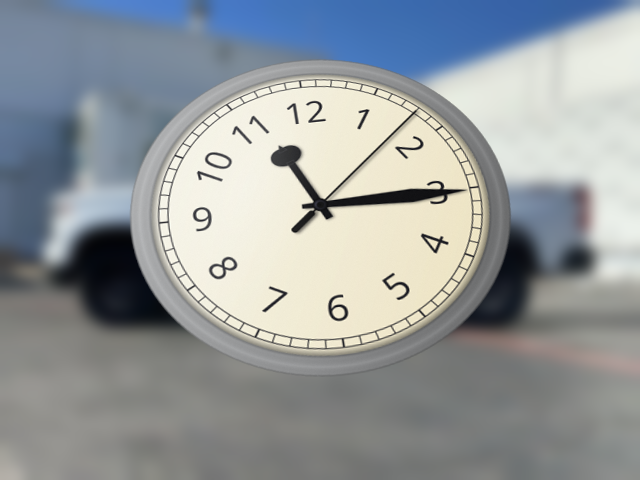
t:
11 h 15 min 08 s
